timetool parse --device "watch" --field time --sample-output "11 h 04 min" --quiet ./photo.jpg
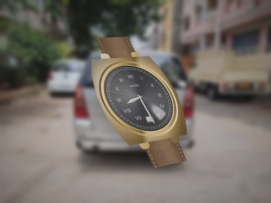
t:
8 h 29 min
